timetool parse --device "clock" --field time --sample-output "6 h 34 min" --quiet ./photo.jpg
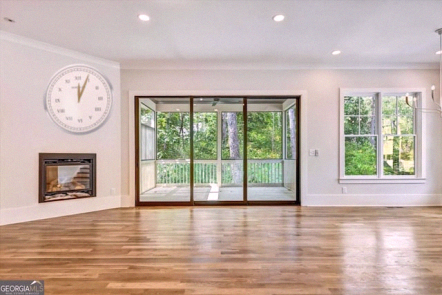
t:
12 h 04 min
